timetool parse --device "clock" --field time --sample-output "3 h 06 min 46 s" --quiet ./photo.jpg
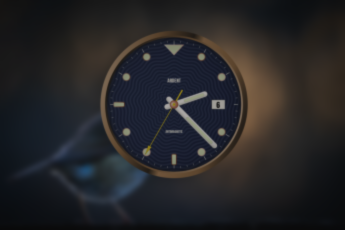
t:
2 h 22 min 35 s
